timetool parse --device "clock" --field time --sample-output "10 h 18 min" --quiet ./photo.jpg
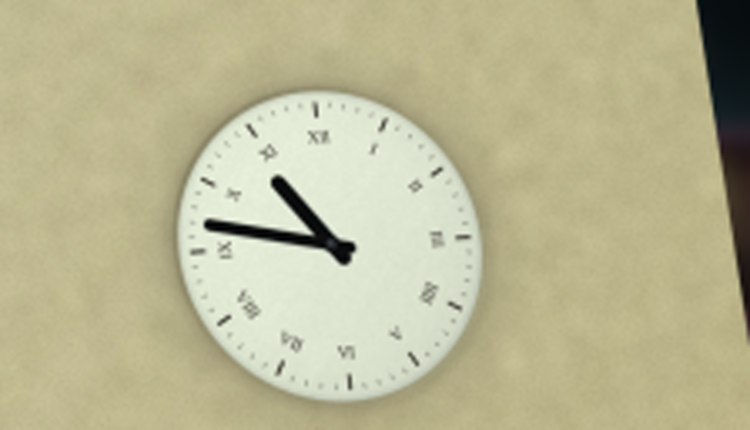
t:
10 h 47 min
